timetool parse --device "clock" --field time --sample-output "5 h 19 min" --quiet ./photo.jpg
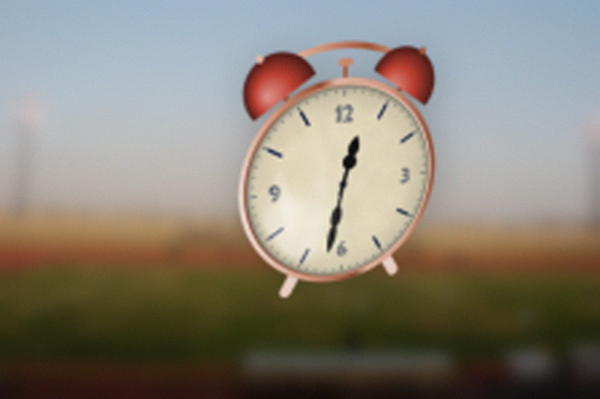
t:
12 h 32 min
